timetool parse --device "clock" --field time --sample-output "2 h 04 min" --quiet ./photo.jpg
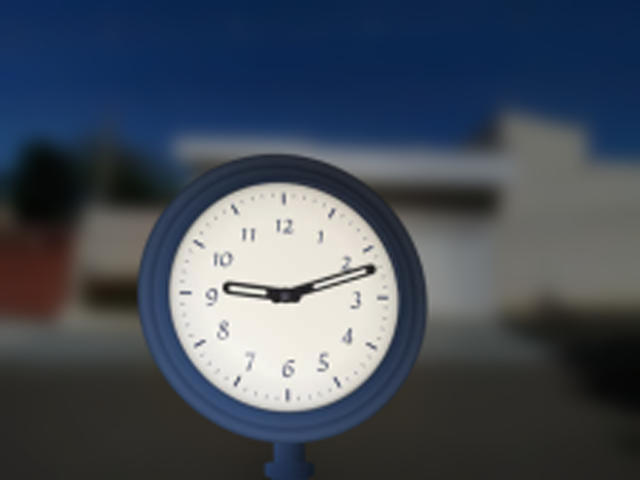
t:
9 h 12 min
